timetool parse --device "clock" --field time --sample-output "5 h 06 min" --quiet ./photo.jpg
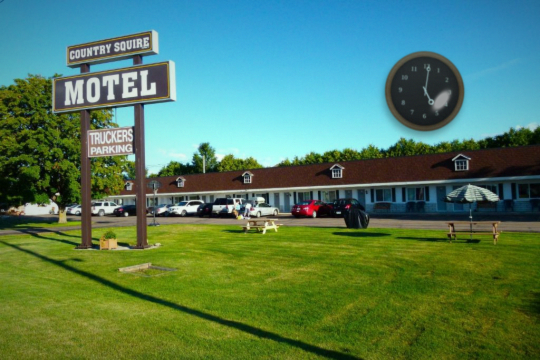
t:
5 h 01 min
